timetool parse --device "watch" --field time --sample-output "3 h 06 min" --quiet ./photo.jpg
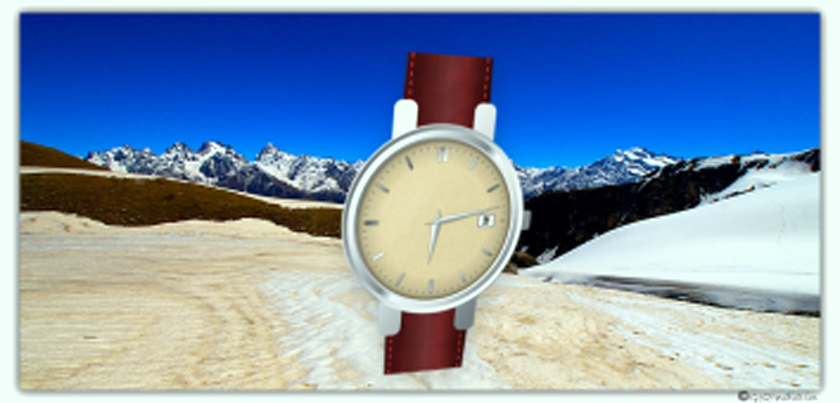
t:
6 h 13 min
